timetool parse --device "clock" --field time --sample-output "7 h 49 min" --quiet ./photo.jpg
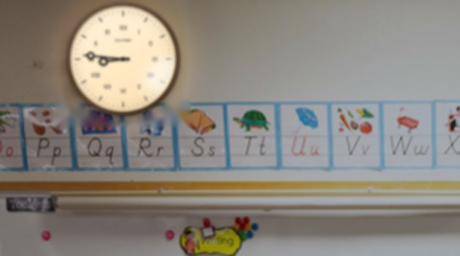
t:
8 h 46 min
